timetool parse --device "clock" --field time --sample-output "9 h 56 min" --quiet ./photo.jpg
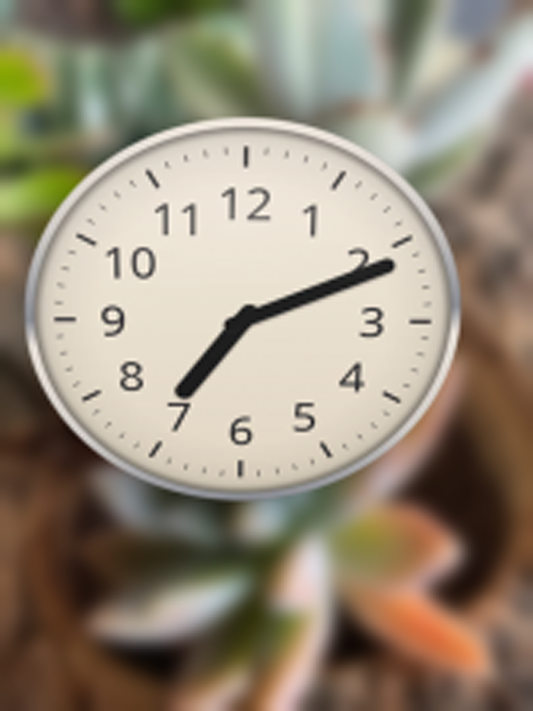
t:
7 h 11 min
